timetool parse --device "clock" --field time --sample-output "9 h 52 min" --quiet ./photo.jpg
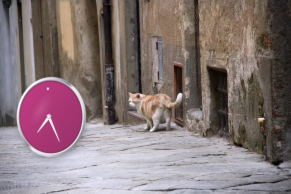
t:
7 h 26 min
